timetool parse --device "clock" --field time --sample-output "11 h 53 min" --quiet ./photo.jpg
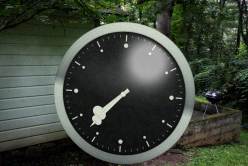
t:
7 h 37 min
